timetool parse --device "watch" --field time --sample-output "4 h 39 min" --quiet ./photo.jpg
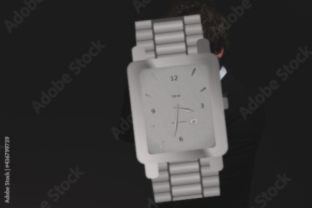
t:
3 h 32 min
